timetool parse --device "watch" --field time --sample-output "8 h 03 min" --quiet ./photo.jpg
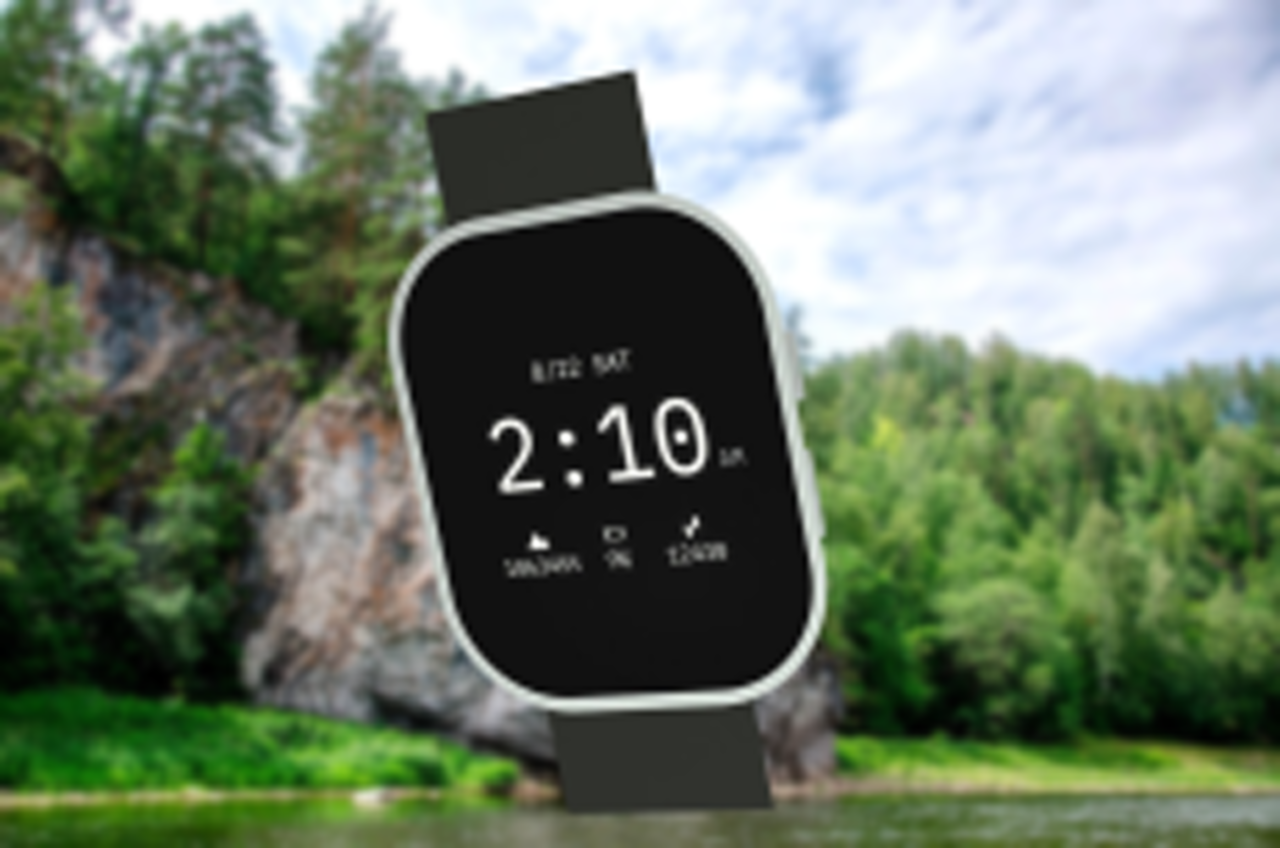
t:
2 h 10 min
